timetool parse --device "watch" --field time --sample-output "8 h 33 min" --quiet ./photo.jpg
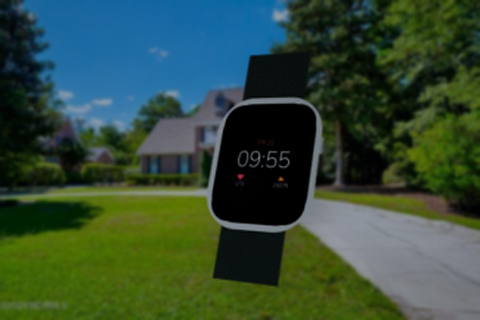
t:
9 h 55 min
